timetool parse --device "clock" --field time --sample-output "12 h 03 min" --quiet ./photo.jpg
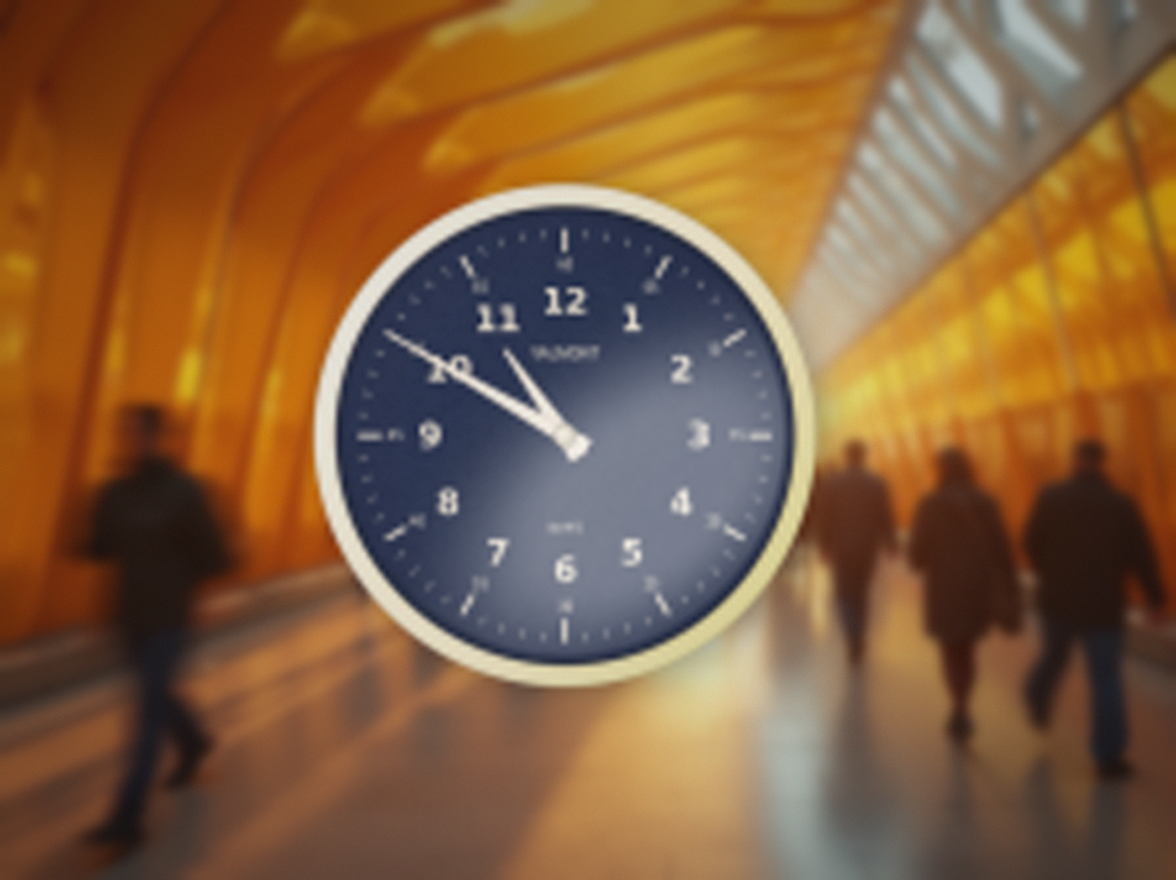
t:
10 h 50 min
